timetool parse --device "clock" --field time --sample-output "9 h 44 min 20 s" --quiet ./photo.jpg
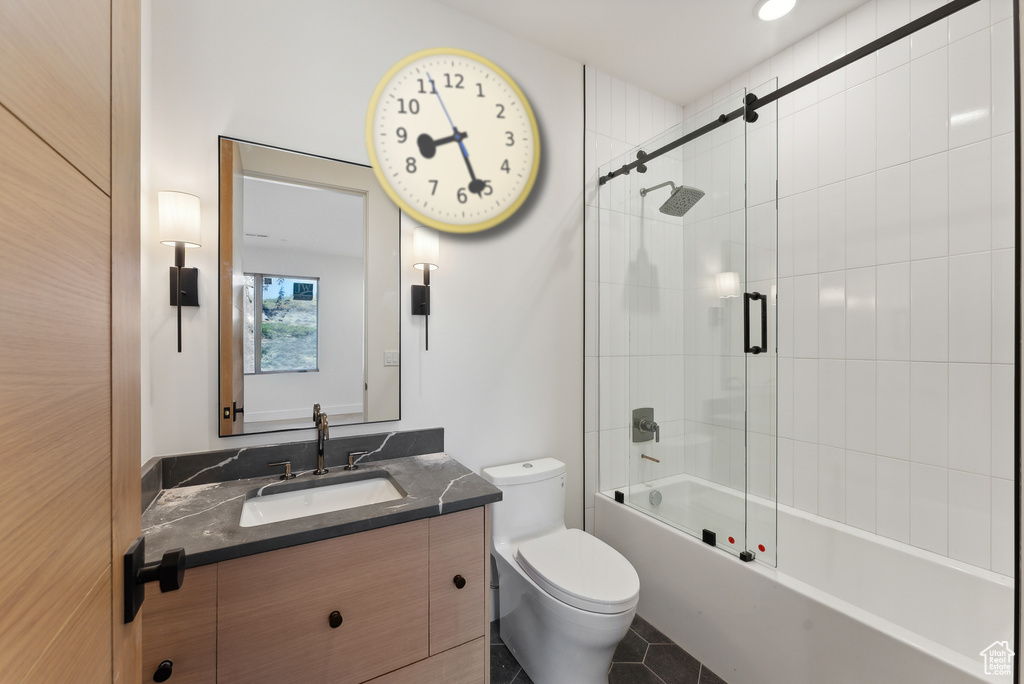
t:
8 h 26 min 56 s
